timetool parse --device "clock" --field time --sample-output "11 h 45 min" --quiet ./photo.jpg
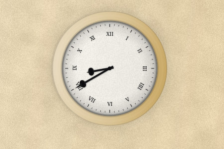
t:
8 h 40 min
